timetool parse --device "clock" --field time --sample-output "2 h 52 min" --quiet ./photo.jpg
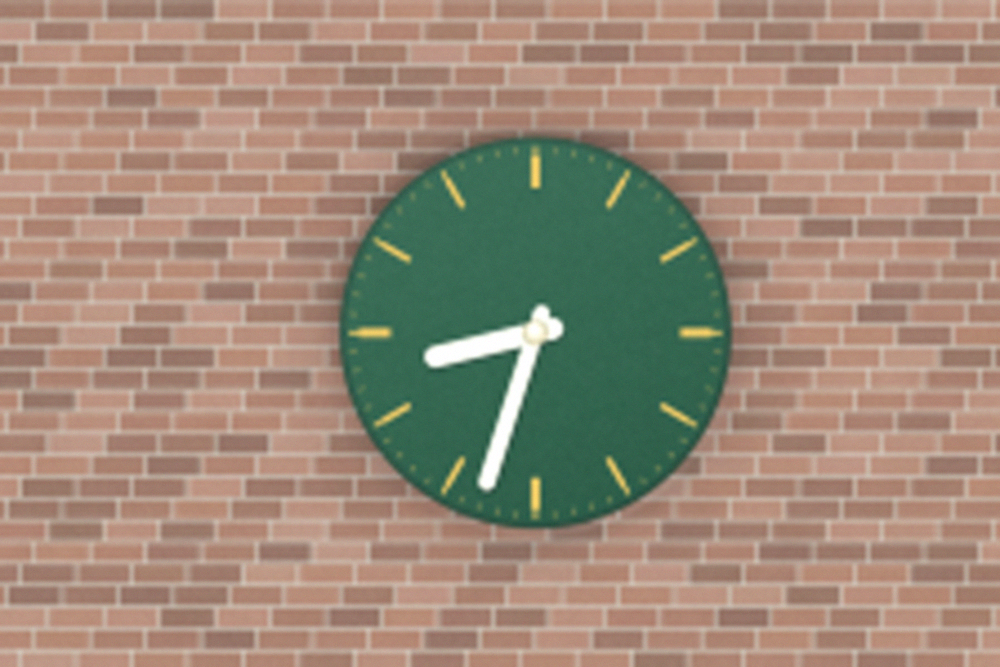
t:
8 h 33 min
